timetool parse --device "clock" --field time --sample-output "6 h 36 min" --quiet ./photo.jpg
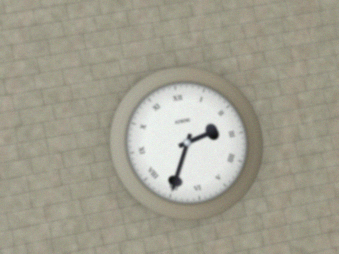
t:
2 h 35 min
